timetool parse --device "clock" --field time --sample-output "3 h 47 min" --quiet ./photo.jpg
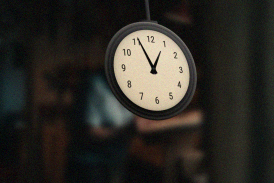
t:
12 h 56 min
